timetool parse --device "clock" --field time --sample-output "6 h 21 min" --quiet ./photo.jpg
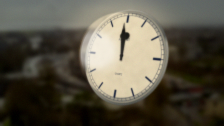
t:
11 h 59 min
